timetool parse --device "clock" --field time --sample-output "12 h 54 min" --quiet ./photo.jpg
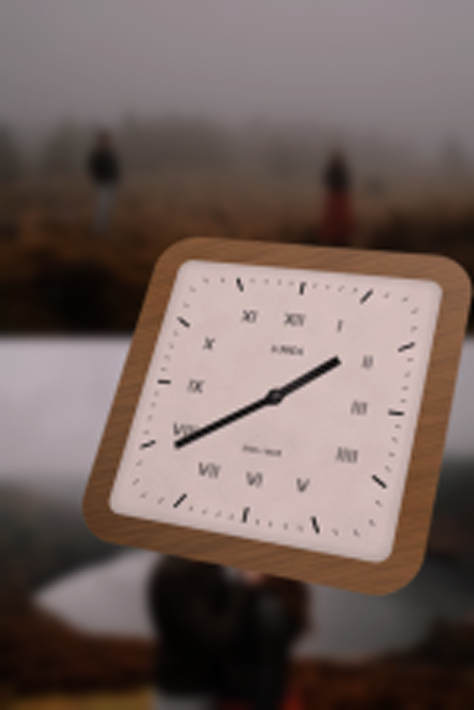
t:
1 h 39 min
